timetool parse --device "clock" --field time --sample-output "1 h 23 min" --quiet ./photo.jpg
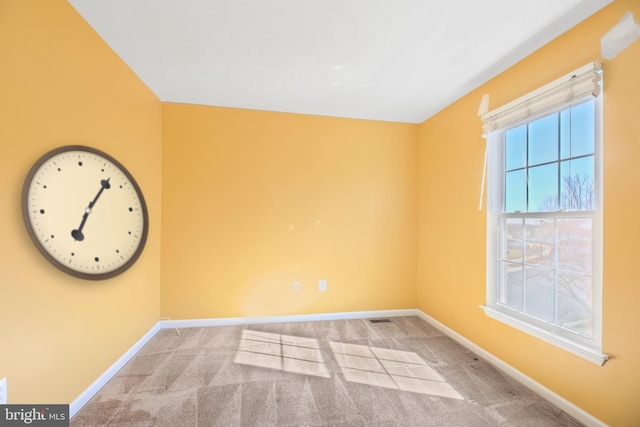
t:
7 h 07 min
